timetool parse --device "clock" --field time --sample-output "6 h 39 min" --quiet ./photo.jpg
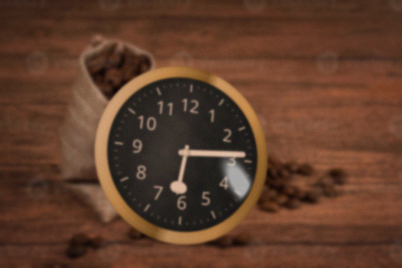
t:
6 h 14 min
